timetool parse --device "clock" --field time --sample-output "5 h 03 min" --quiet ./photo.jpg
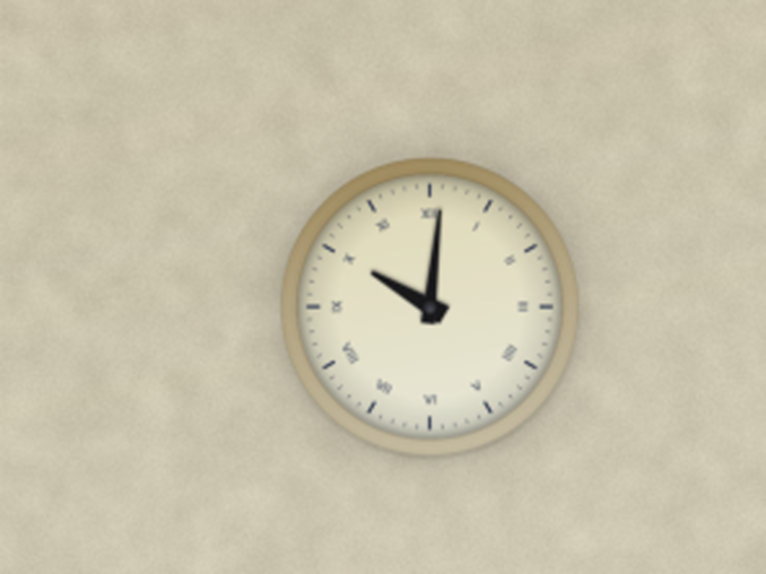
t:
10 h 01 min
